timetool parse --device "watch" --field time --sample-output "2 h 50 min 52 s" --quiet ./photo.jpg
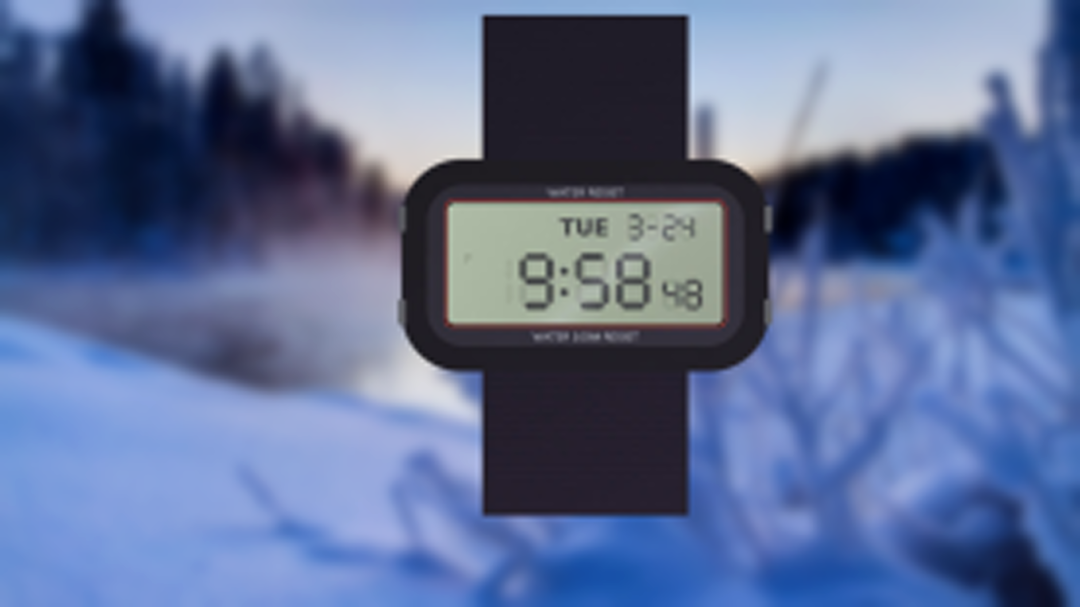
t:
9 h 58 min 48 s
